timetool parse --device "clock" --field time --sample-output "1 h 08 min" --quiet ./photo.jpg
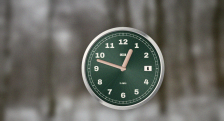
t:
12 h 48 min
